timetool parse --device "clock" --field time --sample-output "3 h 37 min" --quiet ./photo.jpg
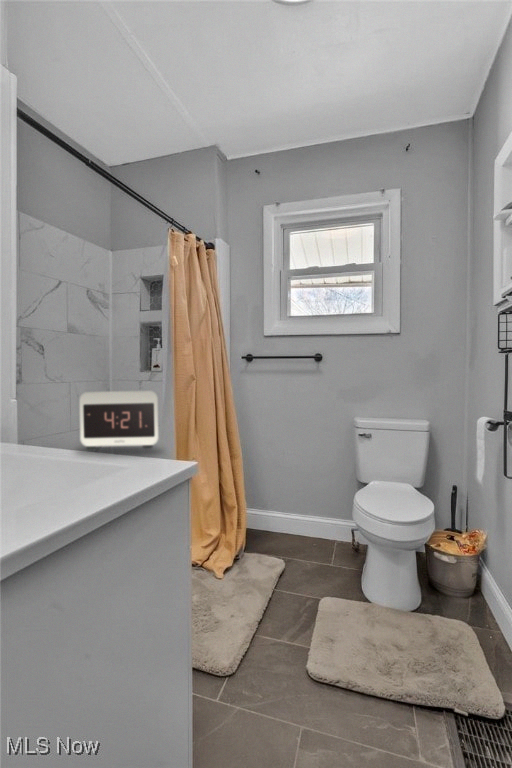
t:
4 h 21 min
